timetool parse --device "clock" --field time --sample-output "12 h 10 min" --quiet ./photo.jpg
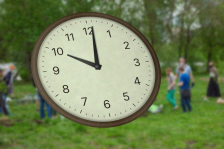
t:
10 h 01 min
